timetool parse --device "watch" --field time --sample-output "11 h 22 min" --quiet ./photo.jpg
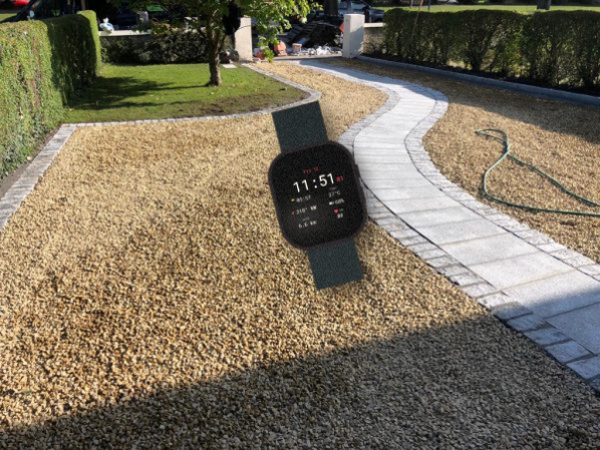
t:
11 h 51 min
